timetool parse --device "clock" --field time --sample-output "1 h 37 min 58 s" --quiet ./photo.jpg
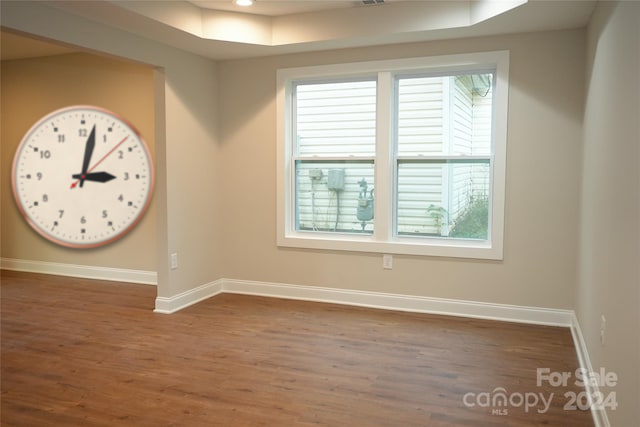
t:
3 h 02 min 08 s
